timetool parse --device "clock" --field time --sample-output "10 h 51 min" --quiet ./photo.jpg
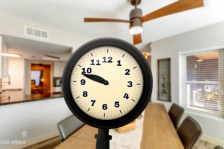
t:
9 h 48 min
